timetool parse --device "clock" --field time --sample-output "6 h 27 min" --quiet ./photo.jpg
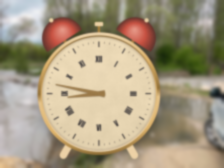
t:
8 h 47 min
